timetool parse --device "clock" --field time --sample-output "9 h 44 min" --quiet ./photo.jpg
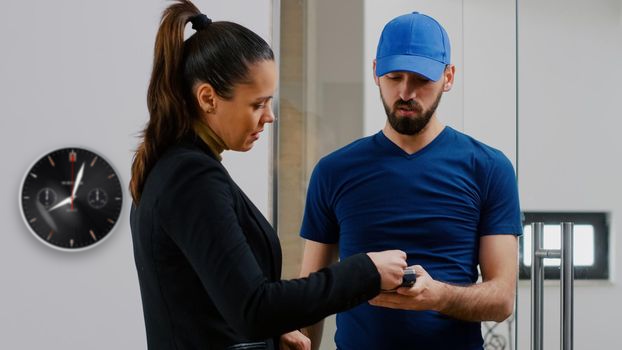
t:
8 h 03 min
